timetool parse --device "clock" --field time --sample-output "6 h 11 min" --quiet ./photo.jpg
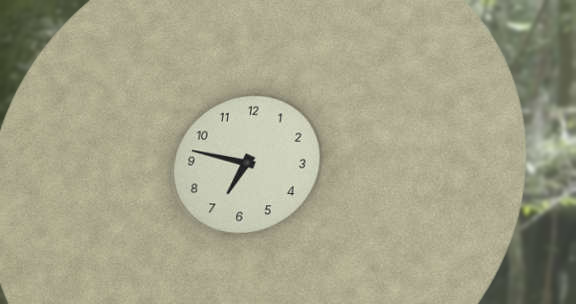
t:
6 h 47 min
